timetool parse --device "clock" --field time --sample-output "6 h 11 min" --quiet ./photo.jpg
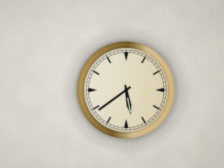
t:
5 h 39 min
